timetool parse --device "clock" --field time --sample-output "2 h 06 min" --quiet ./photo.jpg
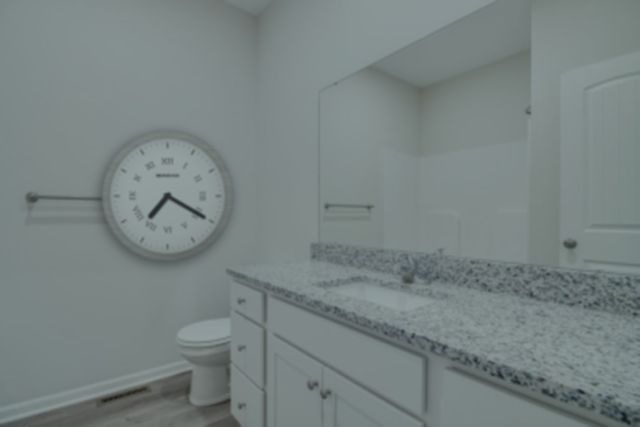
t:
7 h 20 min
